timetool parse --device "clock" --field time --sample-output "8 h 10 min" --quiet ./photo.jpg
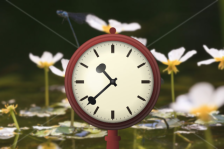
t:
10 h 38 min
